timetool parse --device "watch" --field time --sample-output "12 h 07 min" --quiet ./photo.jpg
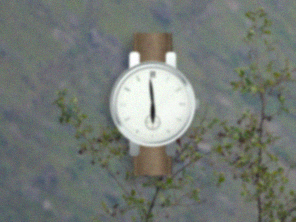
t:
5 h 59 min
